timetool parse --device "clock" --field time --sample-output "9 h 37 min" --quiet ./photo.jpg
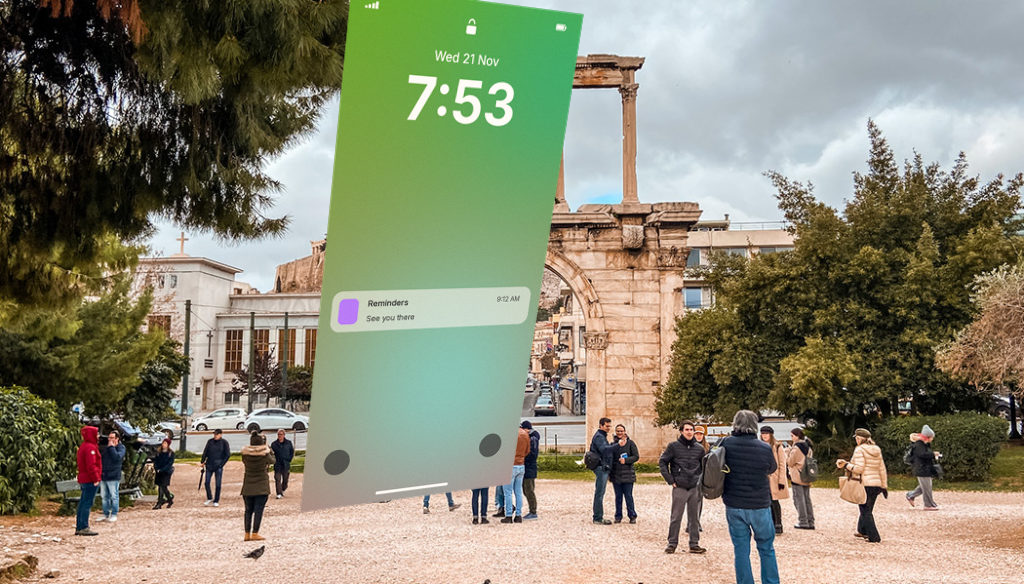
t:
7 h 53 min
